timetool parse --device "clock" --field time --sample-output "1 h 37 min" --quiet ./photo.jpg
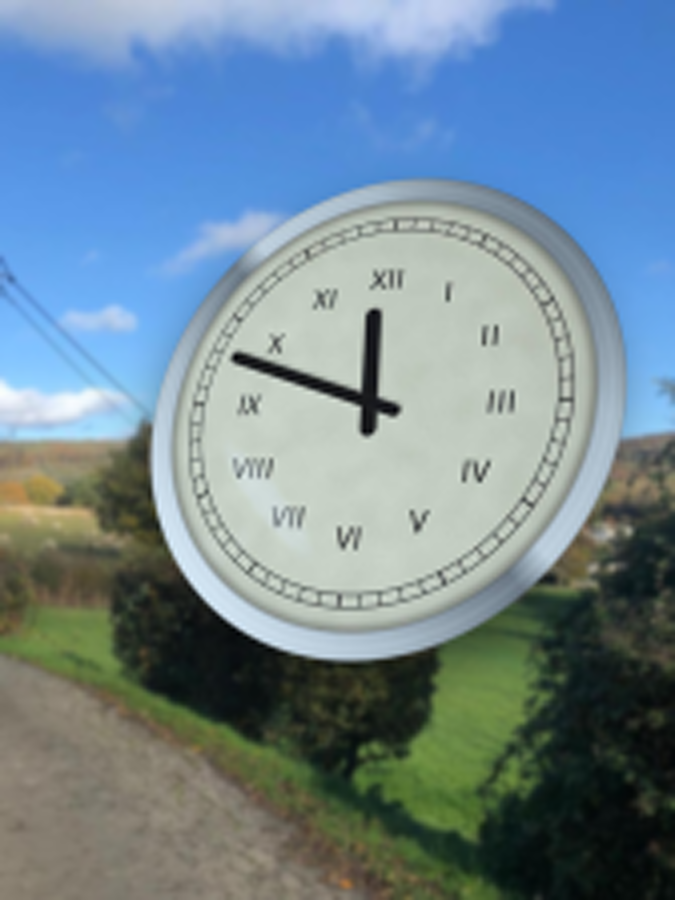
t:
11 h 48 min
